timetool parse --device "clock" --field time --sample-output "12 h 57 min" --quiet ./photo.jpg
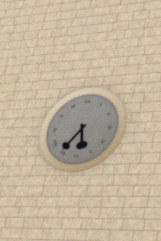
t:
5 h 36 min
